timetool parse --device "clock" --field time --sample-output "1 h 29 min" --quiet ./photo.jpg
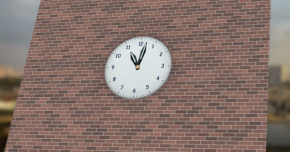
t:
11 h 02 min
